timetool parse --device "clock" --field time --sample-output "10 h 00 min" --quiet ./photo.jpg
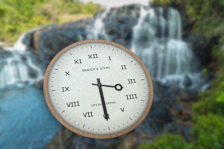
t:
3 h 30 min
